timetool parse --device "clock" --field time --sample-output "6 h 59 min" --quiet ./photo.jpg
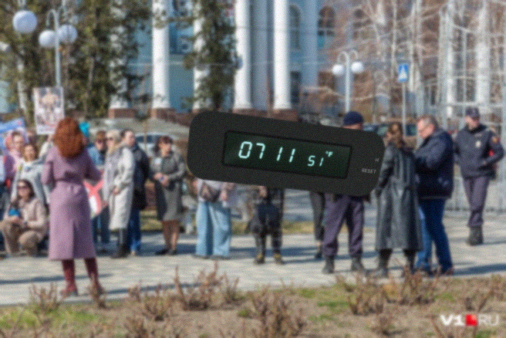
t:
7 h 11 min
